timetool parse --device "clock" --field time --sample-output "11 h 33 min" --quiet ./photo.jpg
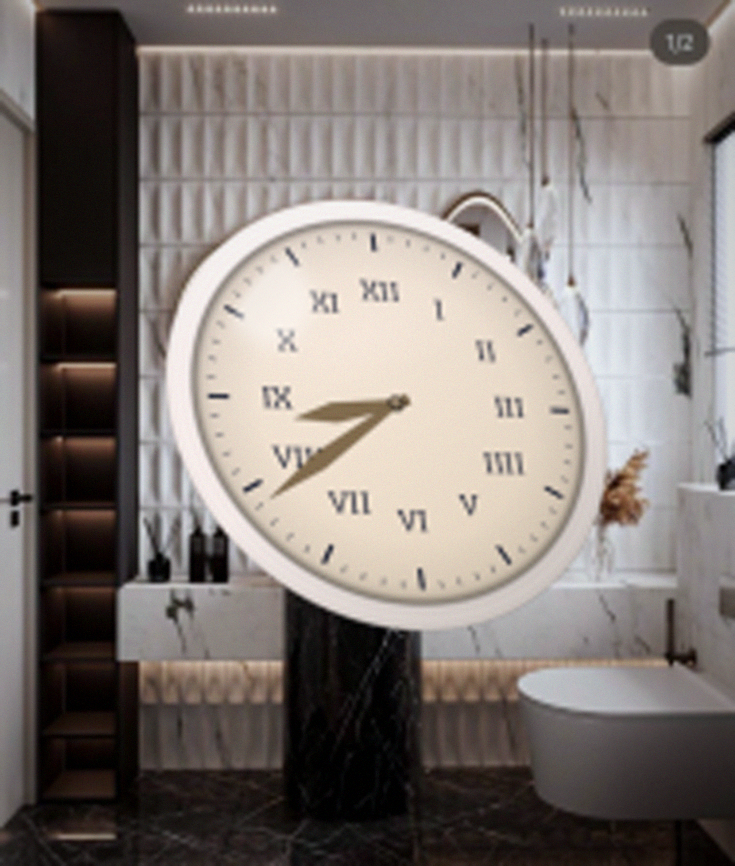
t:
8 h 39 min
